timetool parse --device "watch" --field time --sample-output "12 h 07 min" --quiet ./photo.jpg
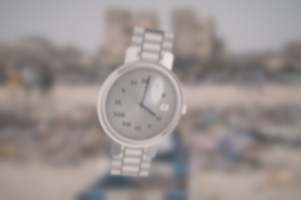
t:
4 h 01 min
